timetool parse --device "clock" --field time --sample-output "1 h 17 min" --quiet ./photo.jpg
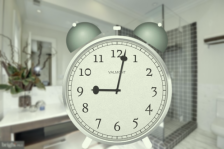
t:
9 h 02 min
